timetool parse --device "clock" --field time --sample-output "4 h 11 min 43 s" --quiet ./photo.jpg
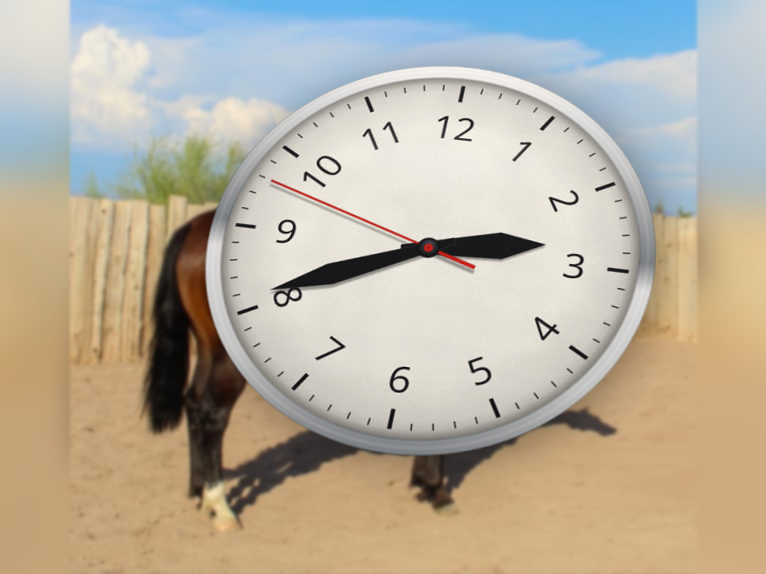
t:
2 h 40 min 48 s
